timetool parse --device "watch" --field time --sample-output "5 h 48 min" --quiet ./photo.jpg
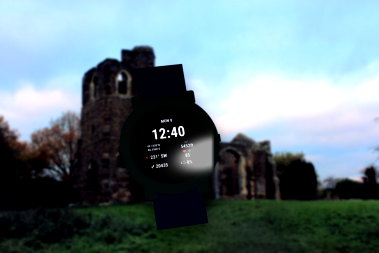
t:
12 h 40 min
